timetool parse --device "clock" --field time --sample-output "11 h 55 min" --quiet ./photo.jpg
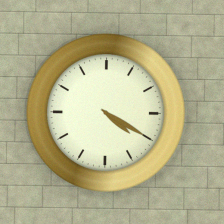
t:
4 h 20 min
